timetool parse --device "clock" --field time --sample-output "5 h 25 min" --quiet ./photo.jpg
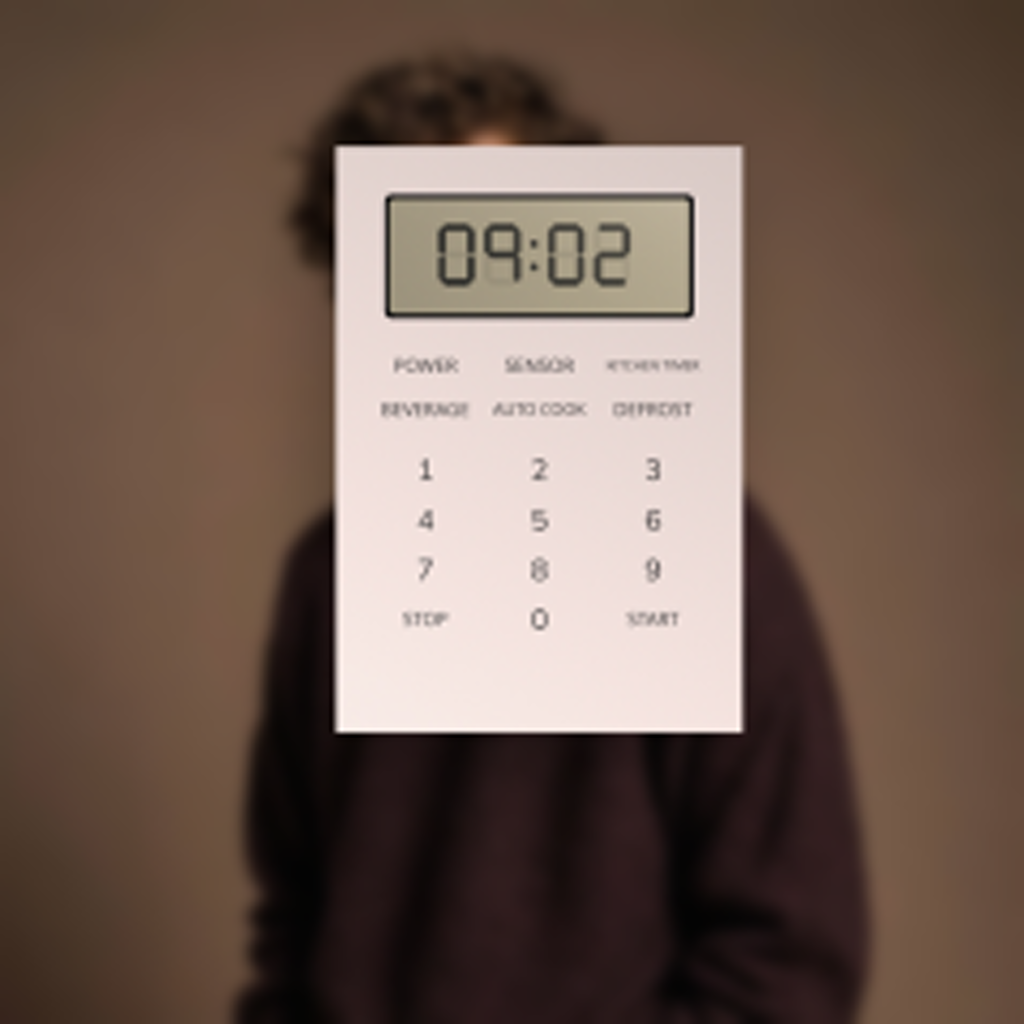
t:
9 h 02 min
